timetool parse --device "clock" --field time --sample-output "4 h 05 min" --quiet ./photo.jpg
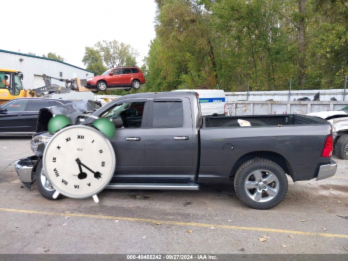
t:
5 h 20 min
